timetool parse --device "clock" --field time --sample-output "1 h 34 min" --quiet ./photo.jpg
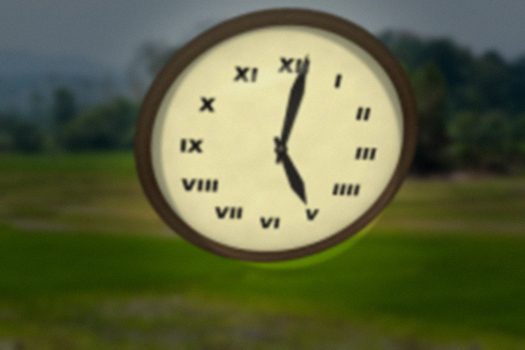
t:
5 h 01 min
